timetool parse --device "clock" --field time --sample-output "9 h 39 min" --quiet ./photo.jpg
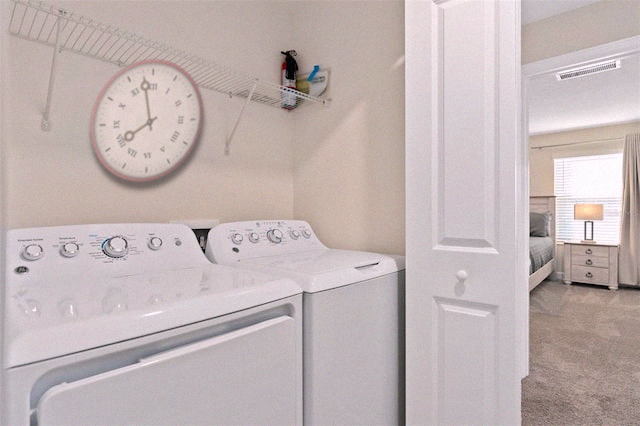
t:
7 h 58 min
